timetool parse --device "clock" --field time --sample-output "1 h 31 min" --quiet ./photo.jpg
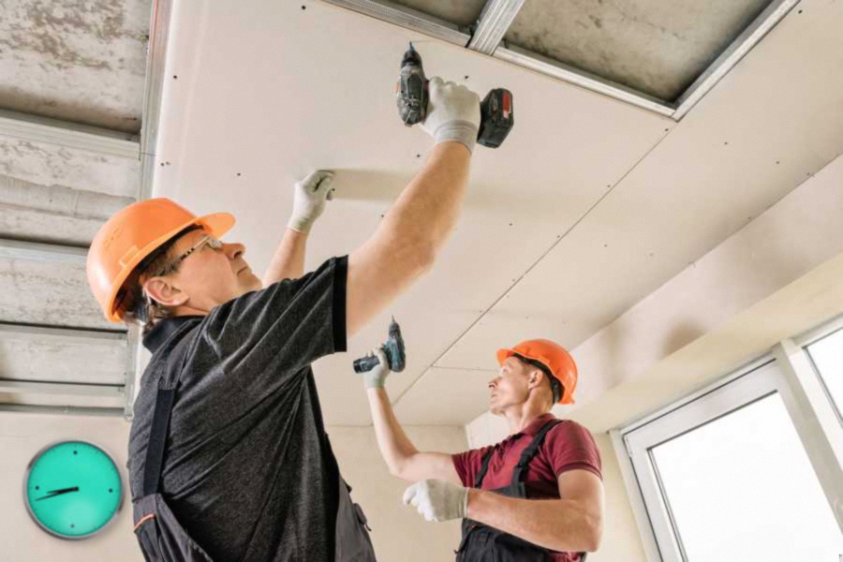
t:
8 h 42 min
